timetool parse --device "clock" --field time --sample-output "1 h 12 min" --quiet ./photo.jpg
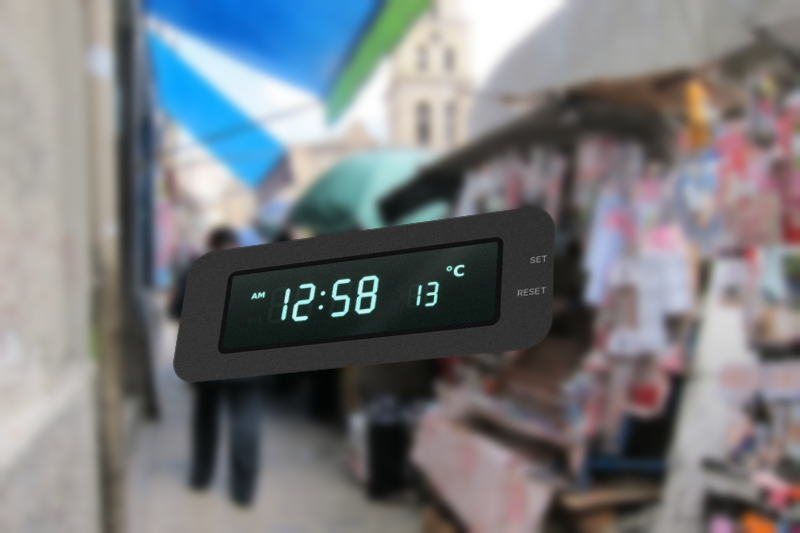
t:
12 h 58 min
